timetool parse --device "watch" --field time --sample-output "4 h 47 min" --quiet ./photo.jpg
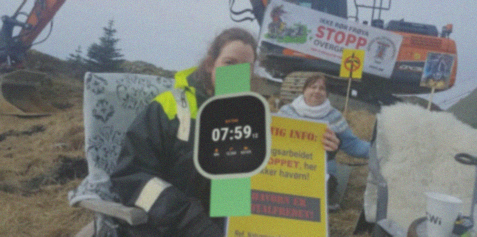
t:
7 h 59 min
